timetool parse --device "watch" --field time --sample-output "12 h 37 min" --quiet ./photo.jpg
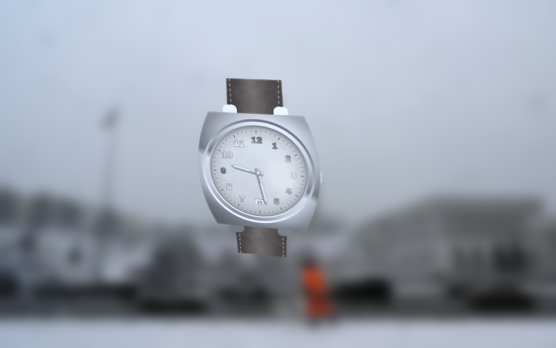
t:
9 h 28 min
